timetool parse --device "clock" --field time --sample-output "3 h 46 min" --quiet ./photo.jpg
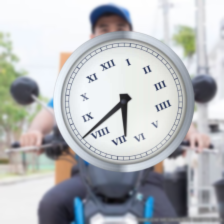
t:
6 h 42 min
